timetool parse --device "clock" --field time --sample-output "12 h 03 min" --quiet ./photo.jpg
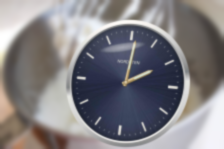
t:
2 h 01 min
